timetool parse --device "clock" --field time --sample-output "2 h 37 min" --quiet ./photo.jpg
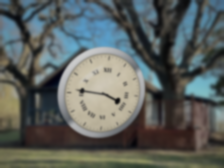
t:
3 h 46 min
